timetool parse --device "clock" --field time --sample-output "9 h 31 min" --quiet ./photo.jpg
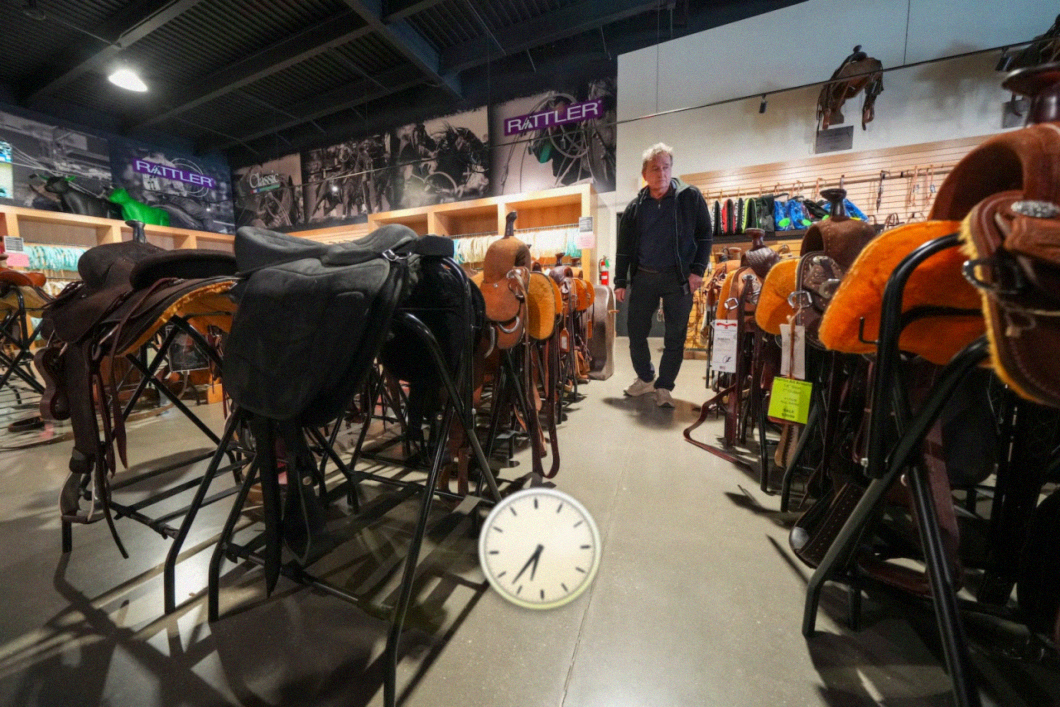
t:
6 h 37 min
